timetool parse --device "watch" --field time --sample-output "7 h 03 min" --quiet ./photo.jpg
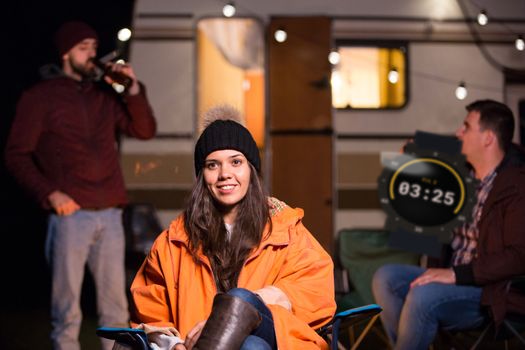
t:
3 h 25 min
